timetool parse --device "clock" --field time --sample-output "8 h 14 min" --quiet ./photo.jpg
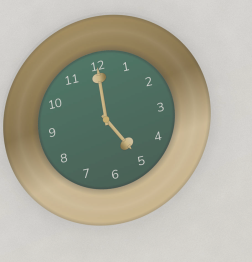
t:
5 h 00 min
